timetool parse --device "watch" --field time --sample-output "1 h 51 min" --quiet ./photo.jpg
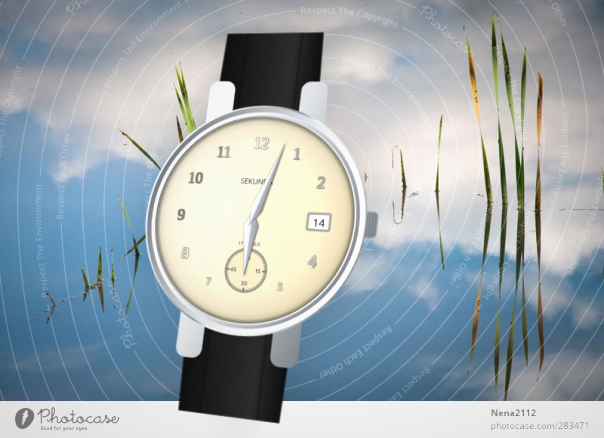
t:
6 h 03 min
